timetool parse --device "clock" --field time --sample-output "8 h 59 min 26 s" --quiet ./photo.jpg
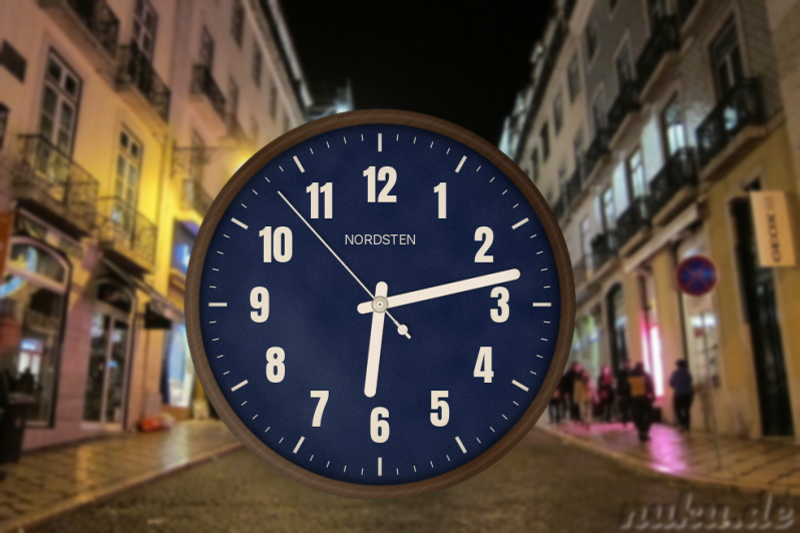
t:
6 h 12 min 53 s
